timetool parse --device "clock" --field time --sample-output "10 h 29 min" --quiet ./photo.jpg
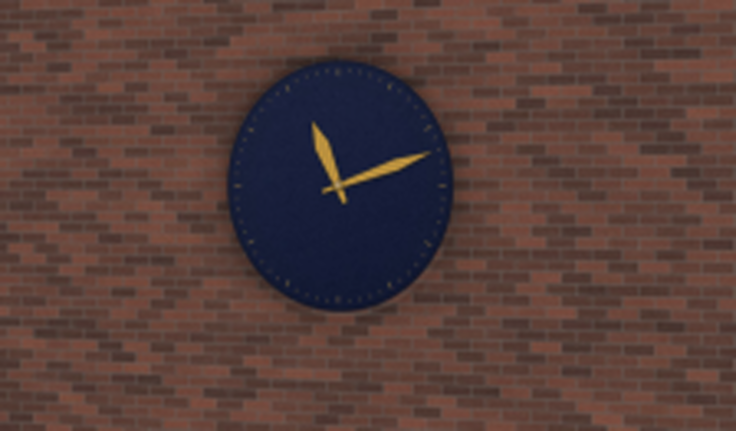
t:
11 h 12 min
